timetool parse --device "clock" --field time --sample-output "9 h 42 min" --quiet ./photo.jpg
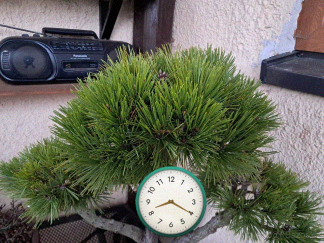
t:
8 h 20 min
